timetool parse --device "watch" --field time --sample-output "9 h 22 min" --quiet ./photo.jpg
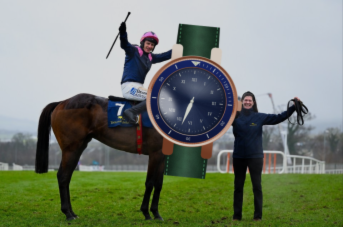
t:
6 h 33 min
